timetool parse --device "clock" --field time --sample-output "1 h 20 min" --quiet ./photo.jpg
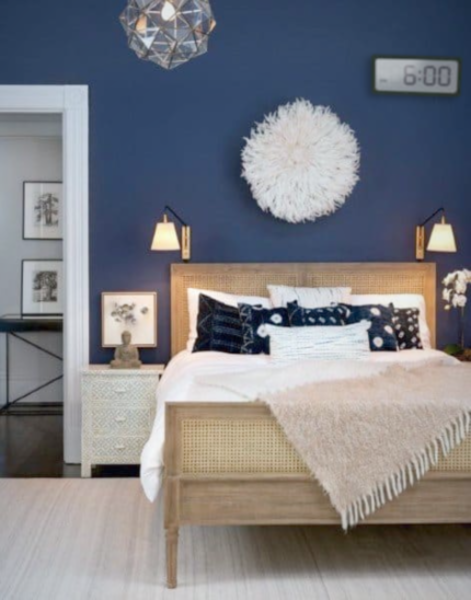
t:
6 h 00 min
